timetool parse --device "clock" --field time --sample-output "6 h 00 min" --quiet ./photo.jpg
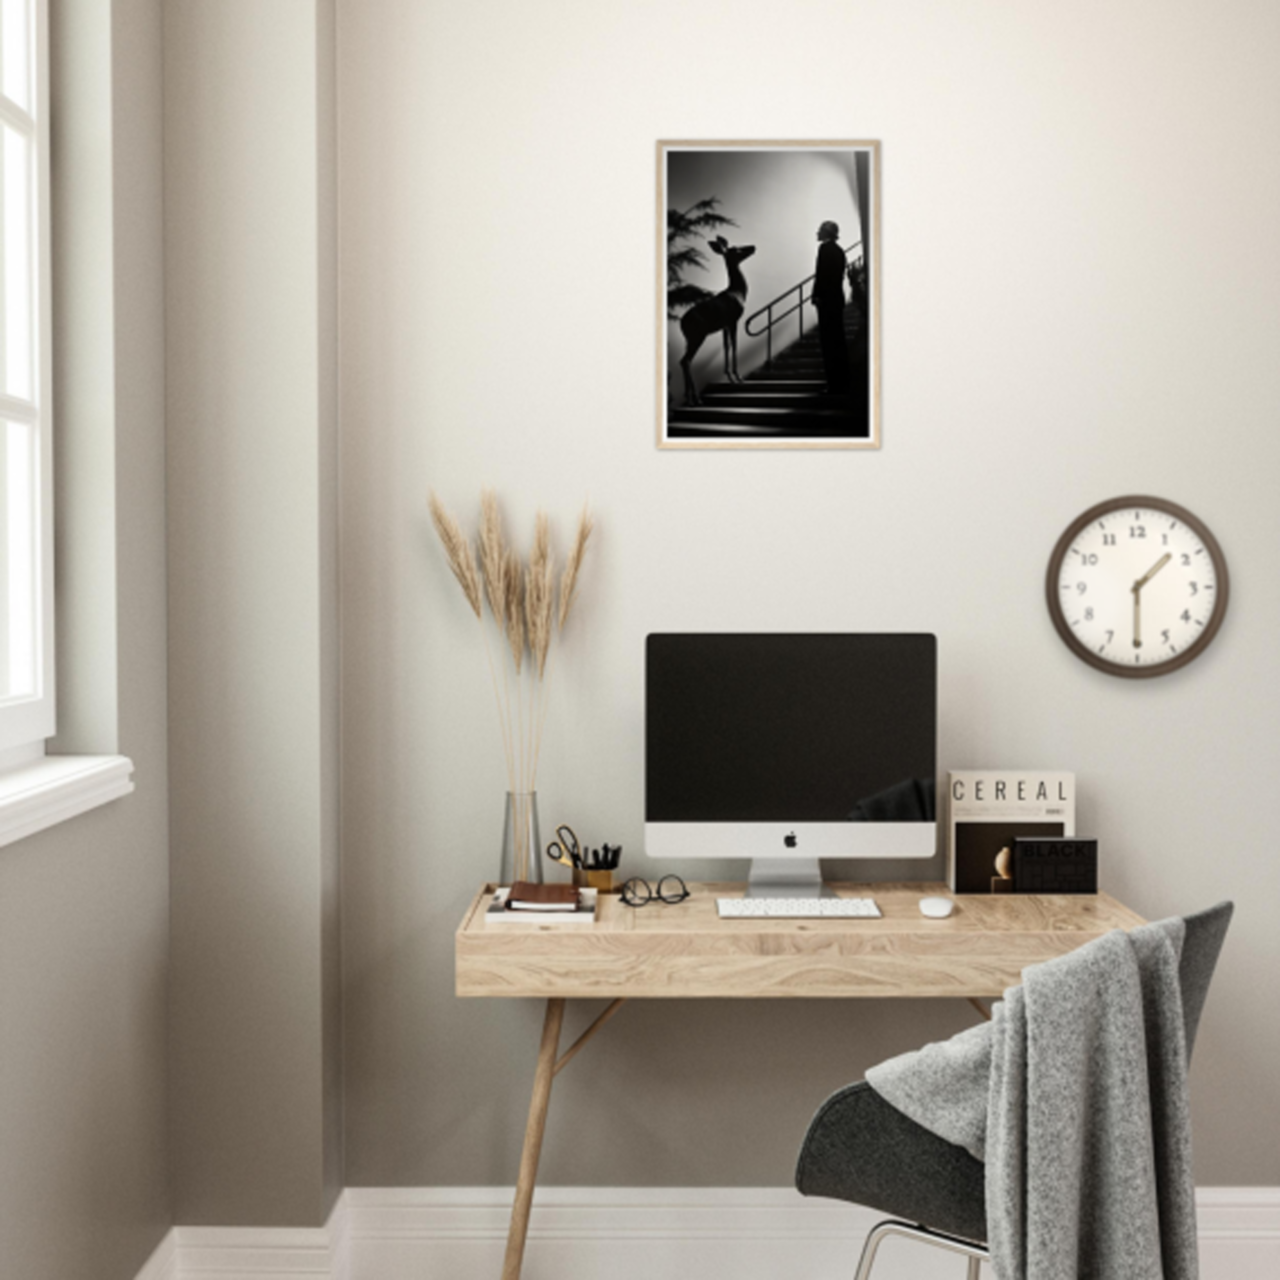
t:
1 h 30 min
